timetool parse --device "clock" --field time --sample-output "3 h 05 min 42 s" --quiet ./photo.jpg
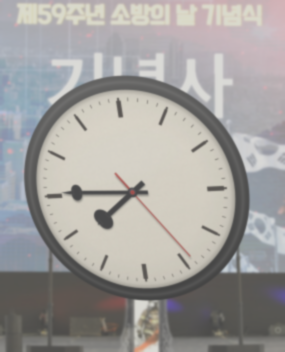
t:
7 h 45 min 24 s
